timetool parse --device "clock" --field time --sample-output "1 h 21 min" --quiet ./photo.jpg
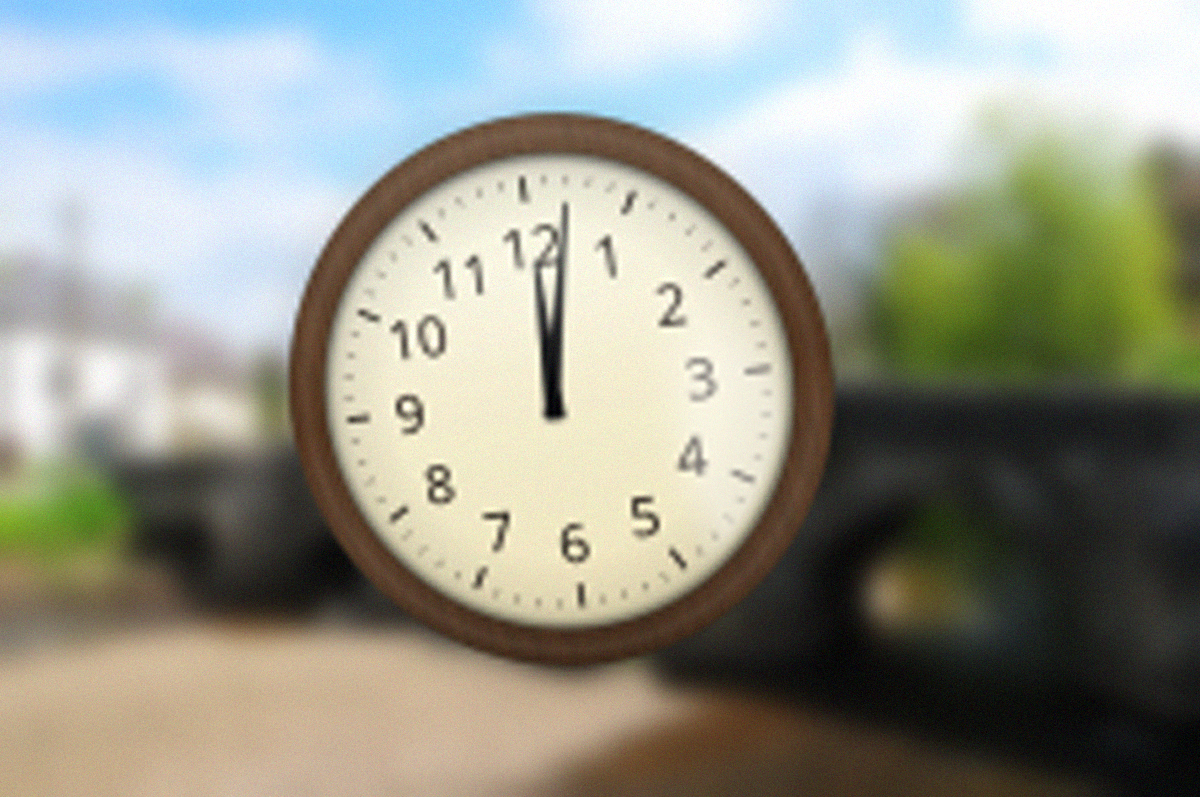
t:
12 h 02 min
